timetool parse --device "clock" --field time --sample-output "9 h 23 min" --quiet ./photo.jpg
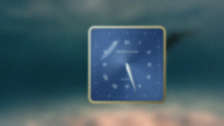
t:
5 h 27 min
